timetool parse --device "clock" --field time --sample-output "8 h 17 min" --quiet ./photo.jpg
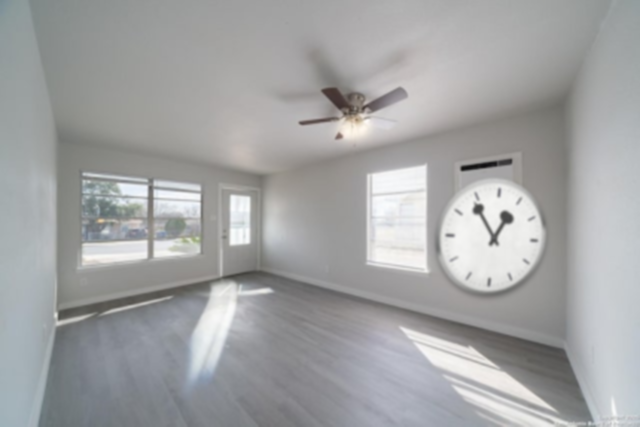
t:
12 h 54 min
